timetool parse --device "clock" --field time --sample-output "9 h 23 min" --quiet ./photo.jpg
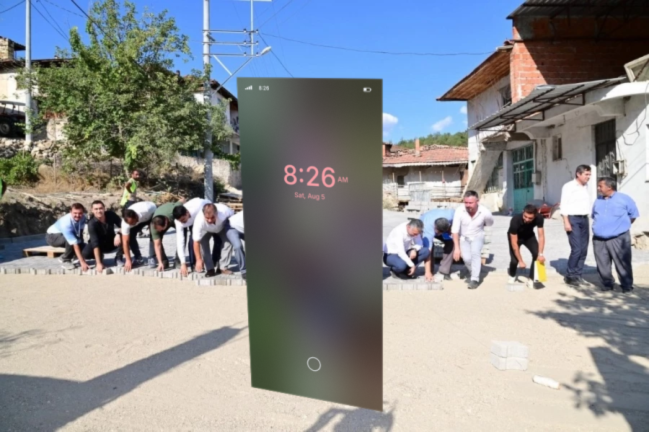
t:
8 h 26 min
